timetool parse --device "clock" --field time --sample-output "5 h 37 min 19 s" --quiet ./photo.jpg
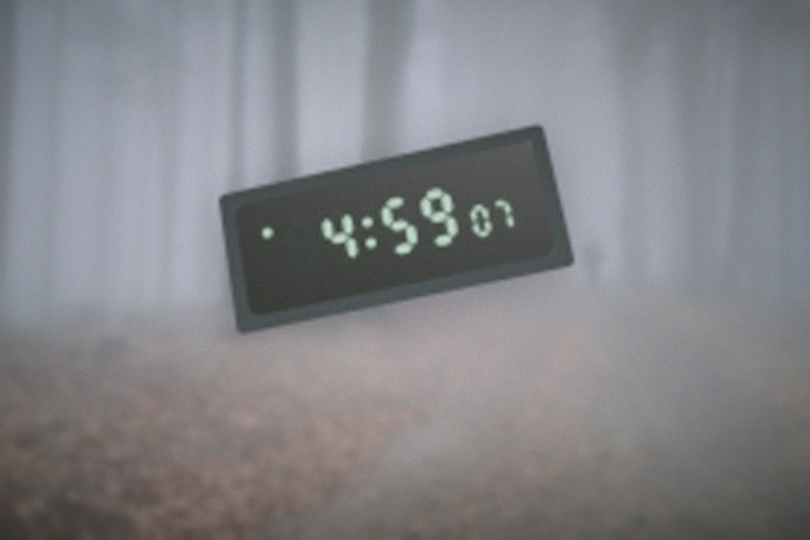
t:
4 h 59 min 07 s
